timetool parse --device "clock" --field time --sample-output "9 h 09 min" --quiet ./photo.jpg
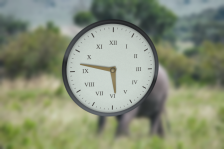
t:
5 h 47 min
